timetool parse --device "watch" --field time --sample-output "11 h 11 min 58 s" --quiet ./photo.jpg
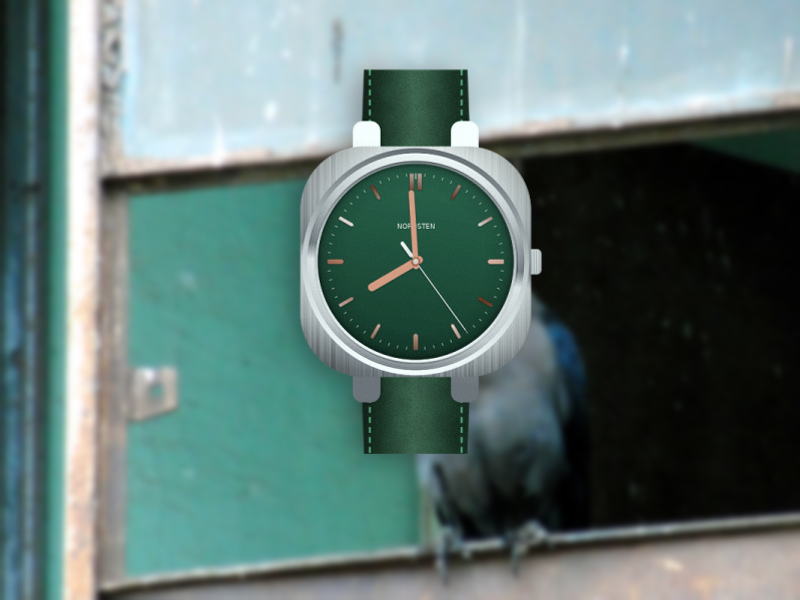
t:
7 h 59 min 24 s
